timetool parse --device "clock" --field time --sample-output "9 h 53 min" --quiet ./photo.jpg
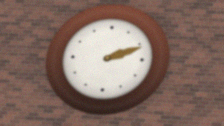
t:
2 h 11 min
